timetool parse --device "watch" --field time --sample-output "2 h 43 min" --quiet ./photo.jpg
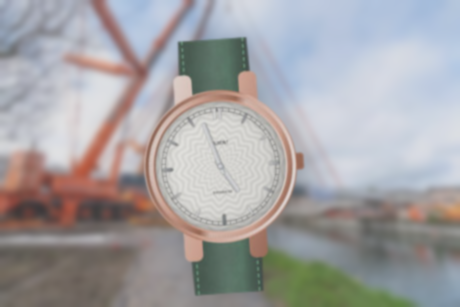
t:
4 h 57 min
